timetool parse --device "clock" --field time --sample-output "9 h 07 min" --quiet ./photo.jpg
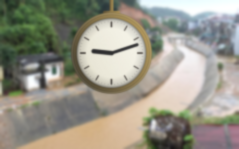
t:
9 h 12 min
